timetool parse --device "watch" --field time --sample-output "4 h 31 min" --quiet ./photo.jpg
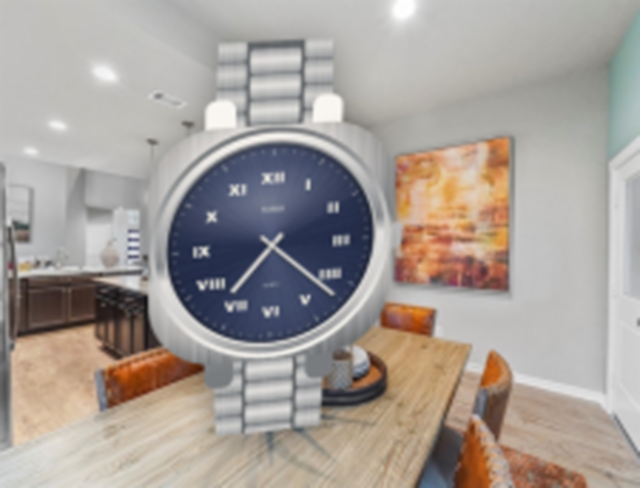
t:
7 h 22 min
